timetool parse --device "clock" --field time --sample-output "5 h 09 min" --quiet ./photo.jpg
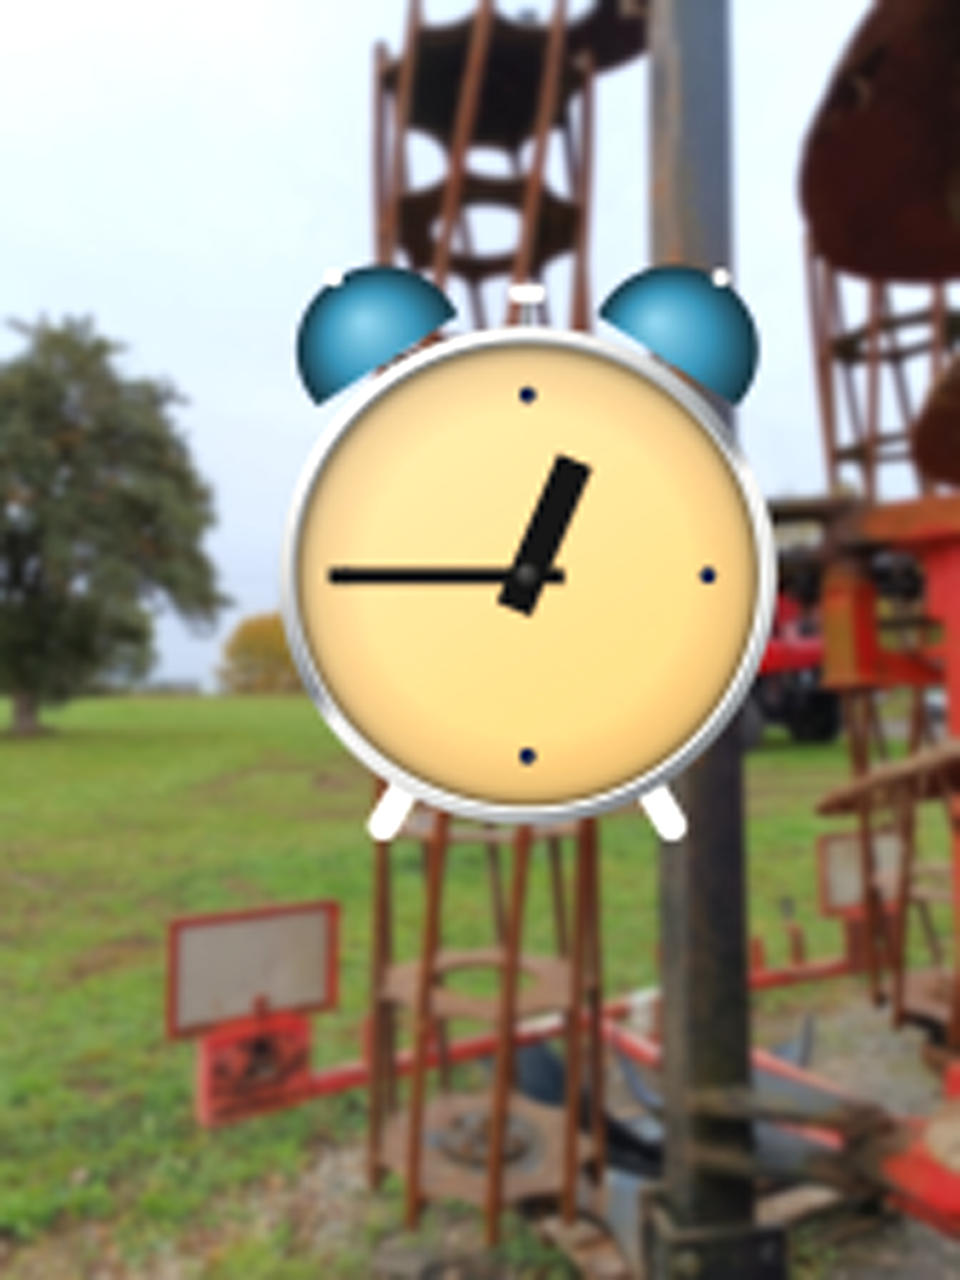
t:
12 h 45 min
